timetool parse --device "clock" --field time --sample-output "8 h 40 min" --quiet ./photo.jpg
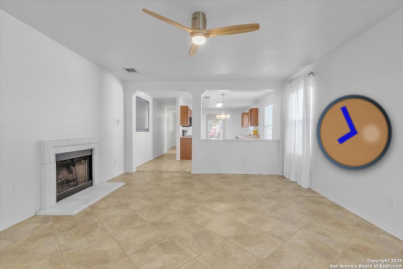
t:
7 h 56 min
